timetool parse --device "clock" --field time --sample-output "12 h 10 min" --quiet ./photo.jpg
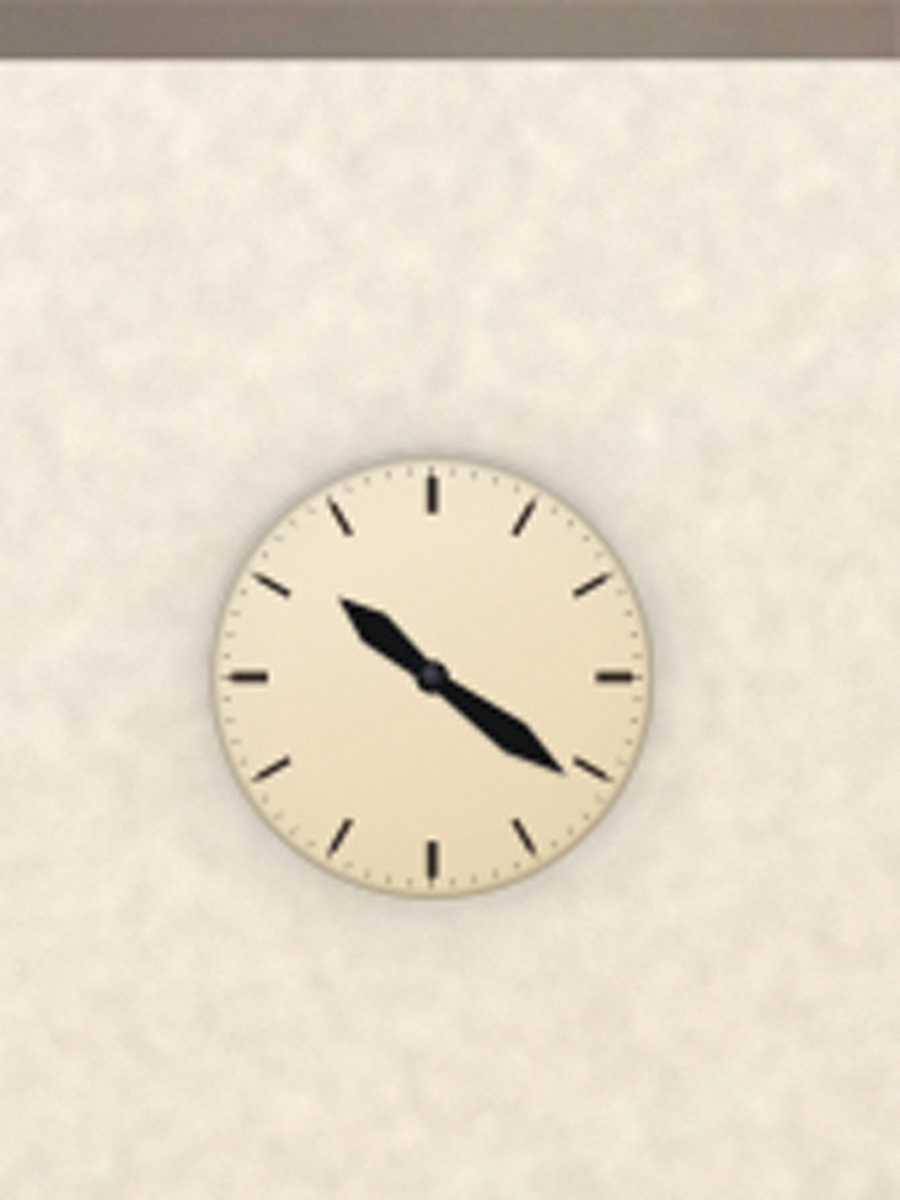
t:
10 h 21 min
